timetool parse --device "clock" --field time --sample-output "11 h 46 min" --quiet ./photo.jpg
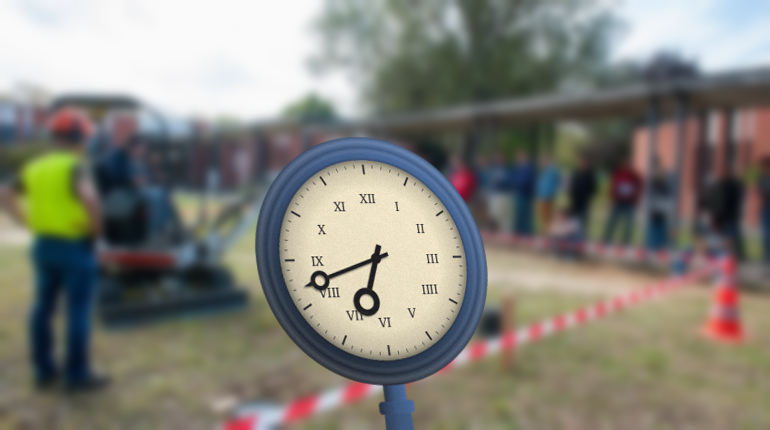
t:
6 h 42 min
